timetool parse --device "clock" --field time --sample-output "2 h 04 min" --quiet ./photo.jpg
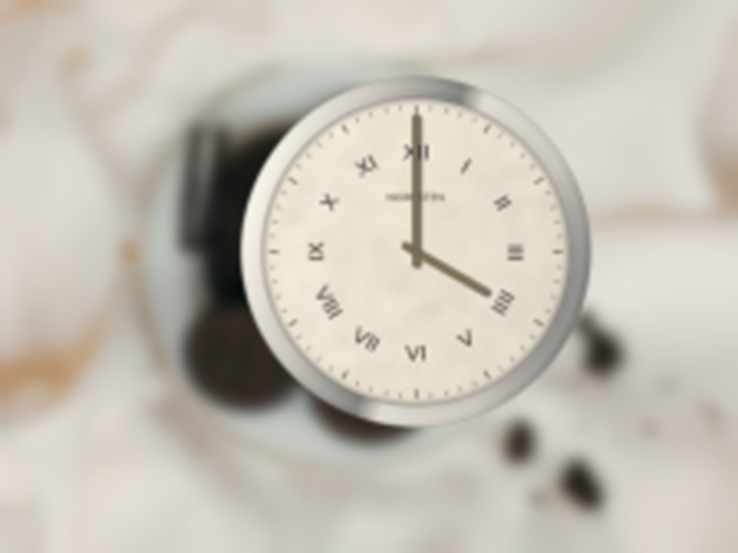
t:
4 h 00 min
